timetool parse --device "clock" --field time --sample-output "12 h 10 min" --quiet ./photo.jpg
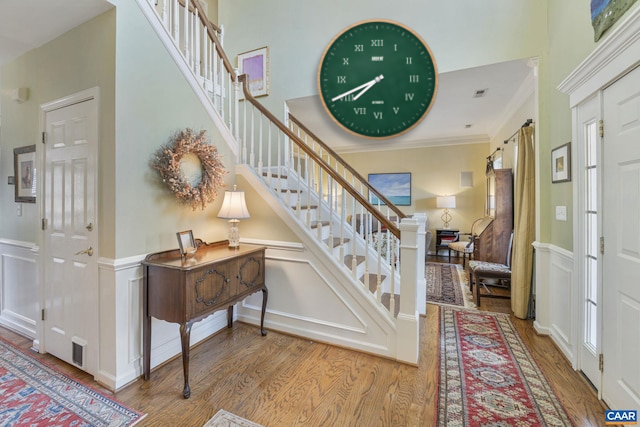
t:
7 h 41 min
